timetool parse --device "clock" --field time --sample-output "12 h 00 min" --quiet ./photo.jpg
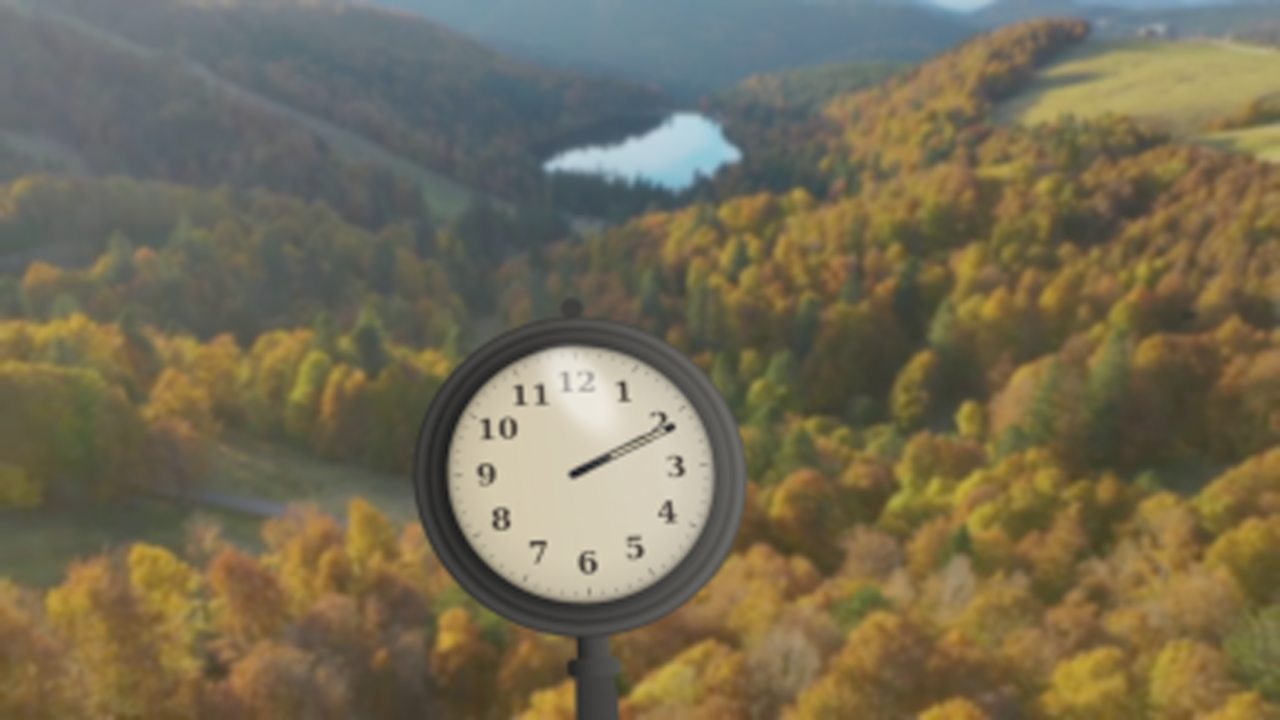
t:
2 h 11 min
